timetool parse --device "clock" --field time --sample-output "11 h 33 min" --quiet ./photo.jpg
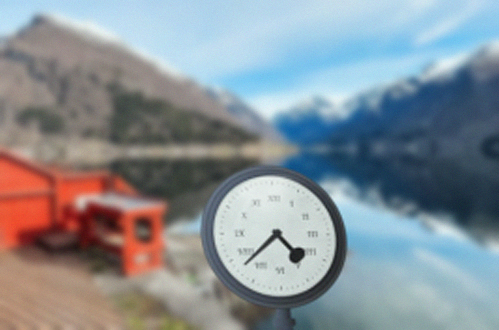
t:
4 h 38 min
